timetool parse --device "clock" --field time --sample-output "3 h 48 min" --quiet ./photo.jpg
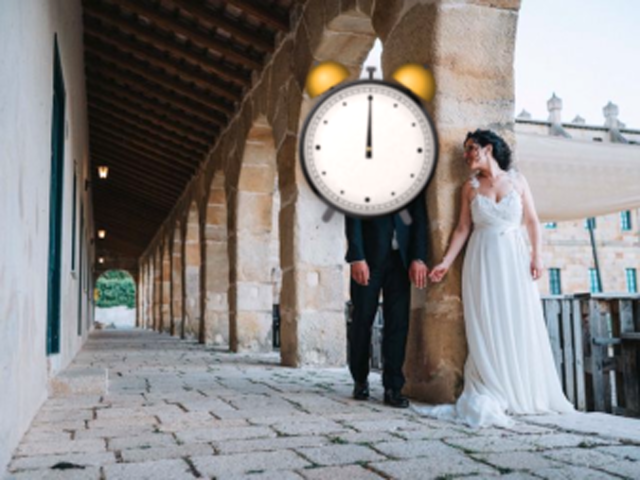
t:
12 h 00 min
